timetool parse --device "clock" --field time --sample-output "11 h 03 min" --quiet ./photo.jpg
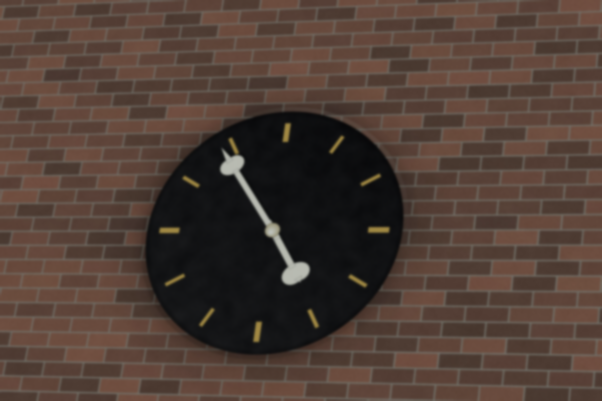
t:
4 h 54 min
